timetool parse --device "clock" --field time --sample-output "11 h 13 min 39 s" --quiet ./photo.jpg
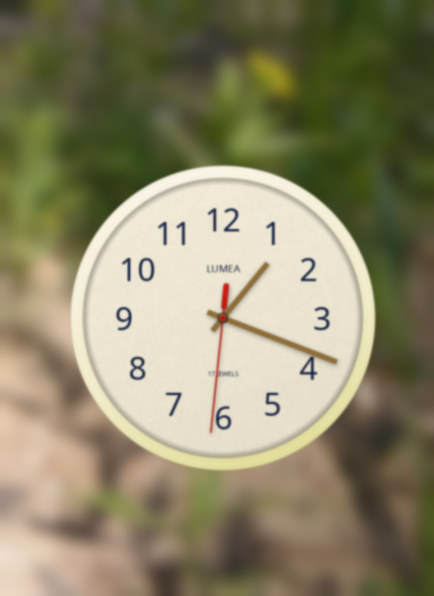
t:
1 h 18 min 31 s
